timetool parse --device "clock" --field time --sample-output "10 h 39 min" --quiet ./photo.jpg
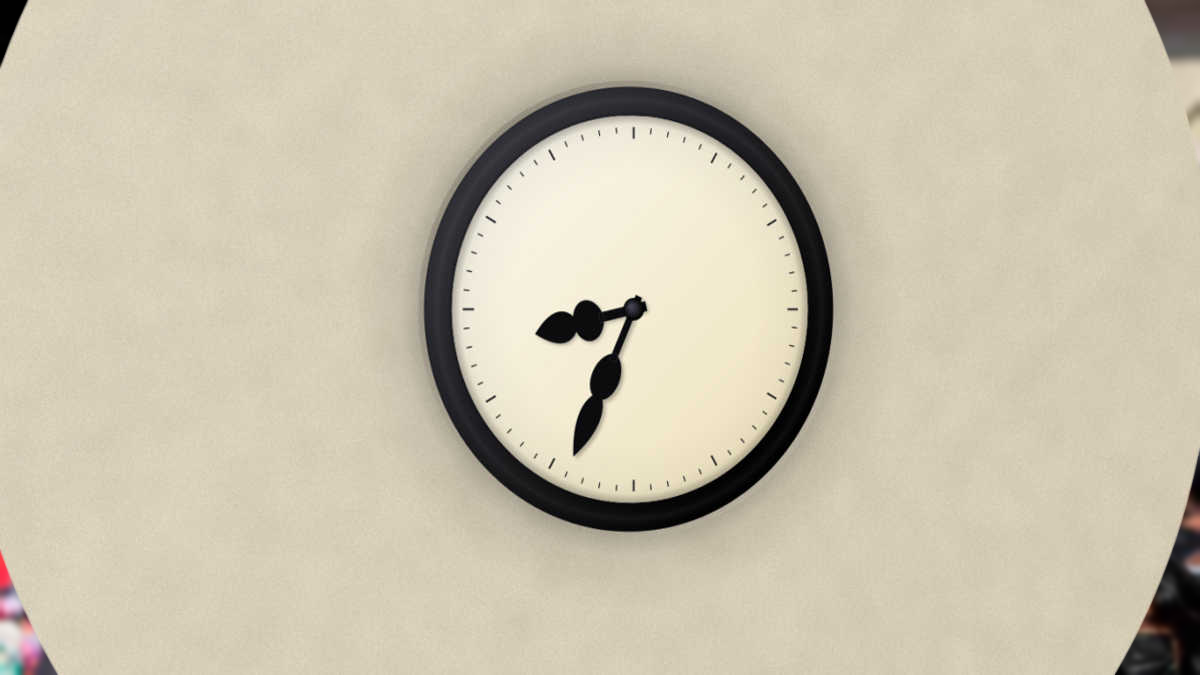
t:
8 h 34 min
